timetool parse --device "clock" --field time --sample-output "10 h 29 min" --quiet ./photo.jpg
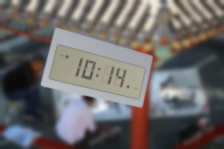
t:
10 h 14 min
